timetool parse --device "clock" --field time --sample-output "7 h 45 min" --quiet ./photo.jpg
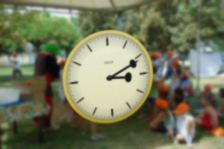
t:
3 h 11 min
